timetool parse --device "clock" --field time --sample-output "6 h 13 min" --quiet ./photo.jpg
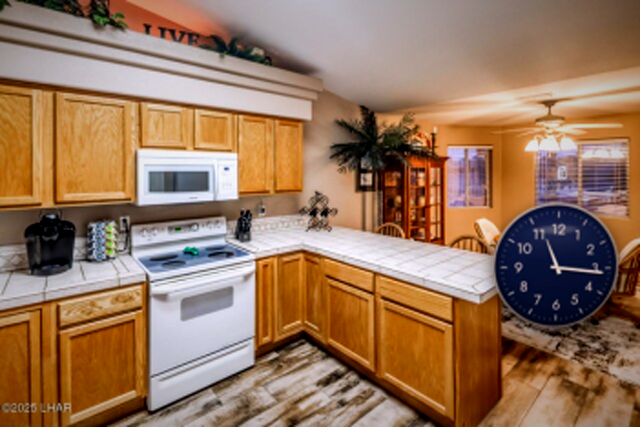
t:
11 h 16 min
